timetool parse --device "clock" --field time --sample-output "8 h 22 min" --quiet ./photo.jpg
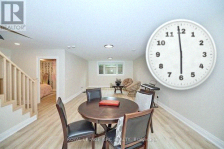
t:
5 h 59 min
